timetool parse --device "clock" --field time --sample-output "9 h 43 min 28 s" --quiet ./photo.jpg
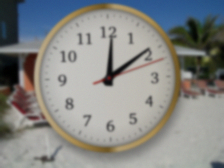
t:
12 h 09 min 12 s
